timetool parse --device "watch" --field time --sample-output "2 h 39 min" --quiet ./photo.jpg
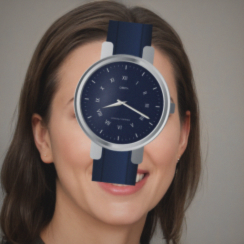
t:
8 h 19 min
